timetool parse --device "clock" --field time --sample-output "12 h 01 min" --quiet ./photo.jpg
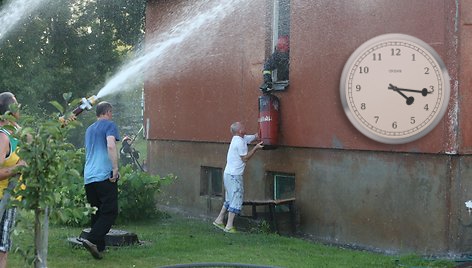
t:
4 h 16 min
